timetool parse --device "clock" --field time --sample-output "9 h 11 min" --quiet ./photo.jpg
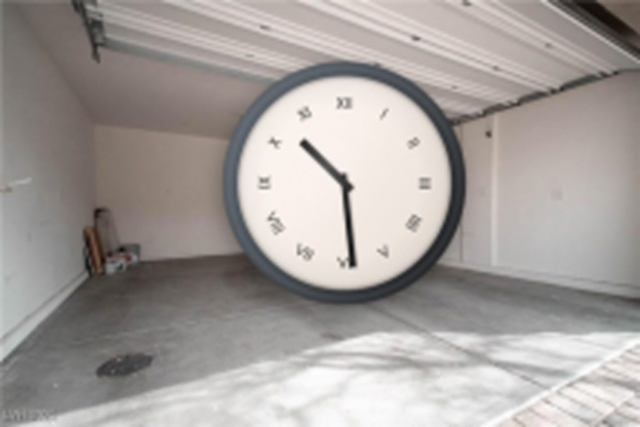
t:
10 h 29 min
